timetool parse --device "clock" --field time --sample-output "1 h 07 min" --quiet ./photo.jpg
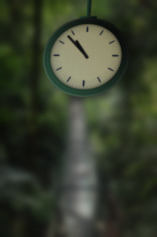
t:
10 h 53 min
